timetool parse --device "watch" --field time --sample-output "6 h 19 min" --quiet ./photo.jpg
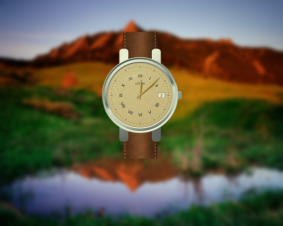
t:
12 h 08 min
